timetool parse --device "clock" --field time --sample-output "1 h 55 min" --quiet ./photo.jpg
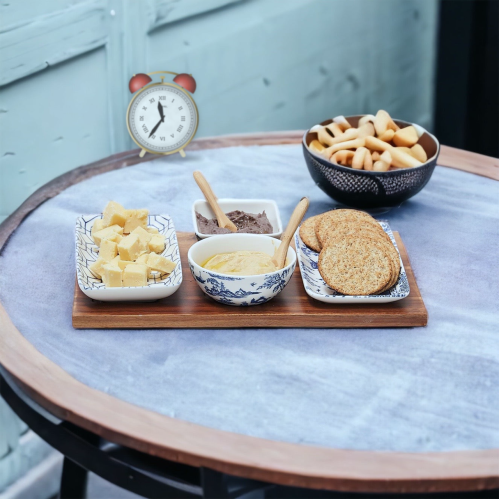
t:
11 h 36 min
